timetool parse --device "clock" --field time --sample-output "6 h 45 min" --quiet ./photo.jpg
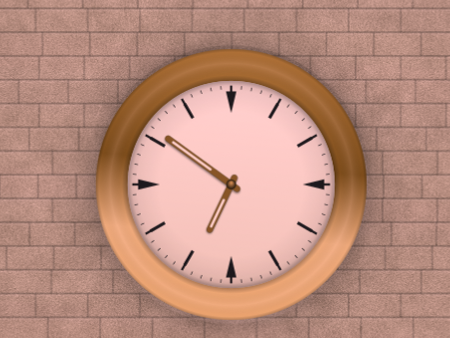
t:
6 h 51 min
